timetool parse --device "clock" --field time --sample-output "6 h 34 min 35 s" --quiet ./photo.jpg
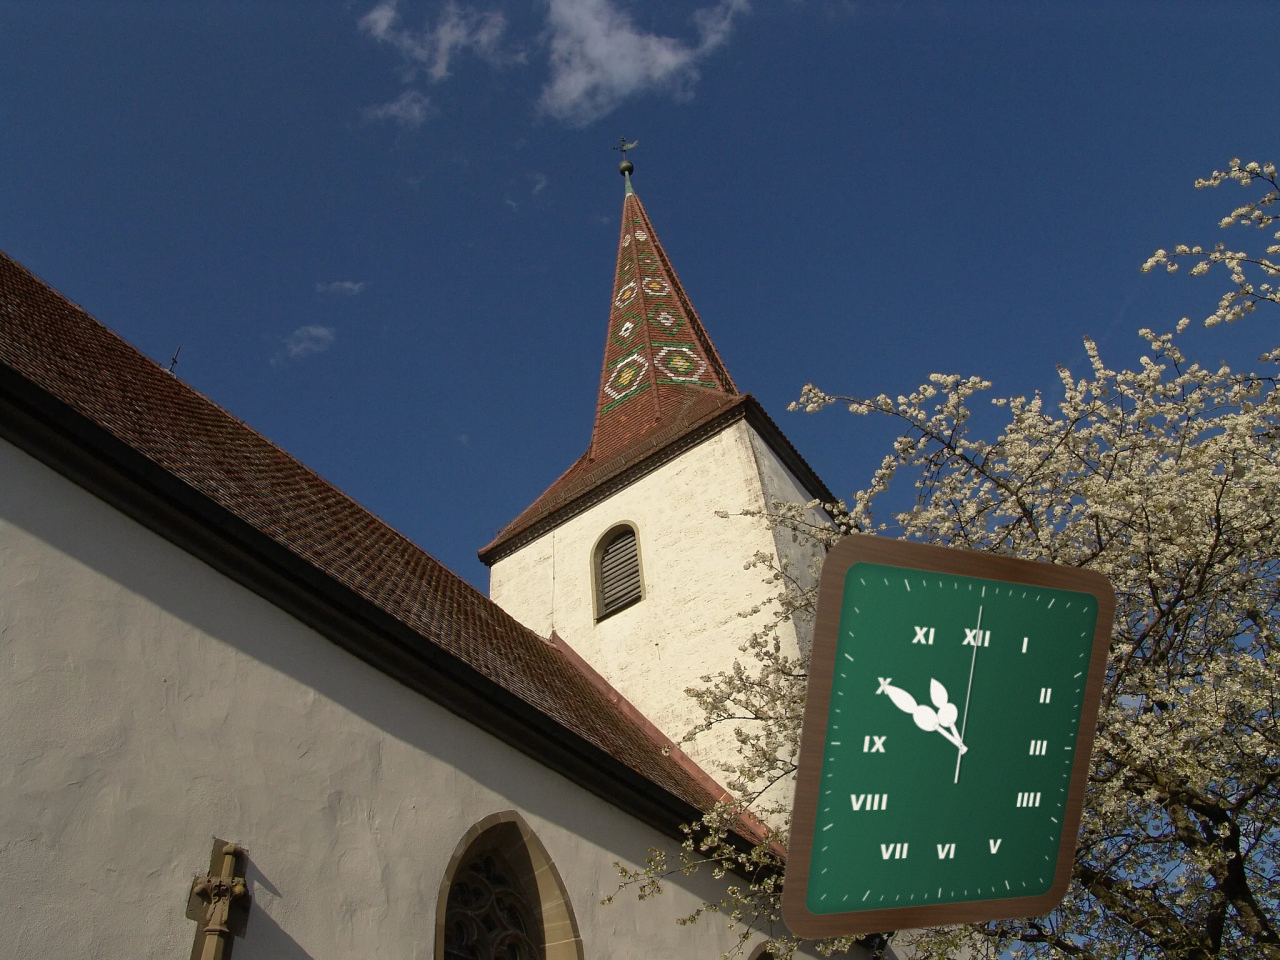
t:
10 h 50 min 00 s
